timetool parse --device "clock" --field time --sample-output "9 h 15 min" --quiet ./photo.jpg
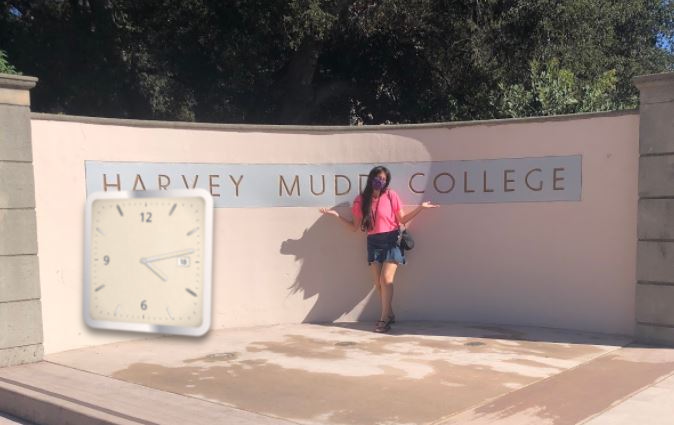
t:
4 h 13 min
